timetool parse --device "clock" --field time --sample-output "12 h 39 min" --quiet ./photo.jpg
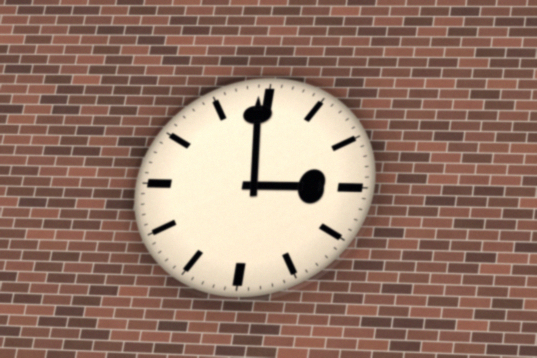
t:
2 h 59 min
